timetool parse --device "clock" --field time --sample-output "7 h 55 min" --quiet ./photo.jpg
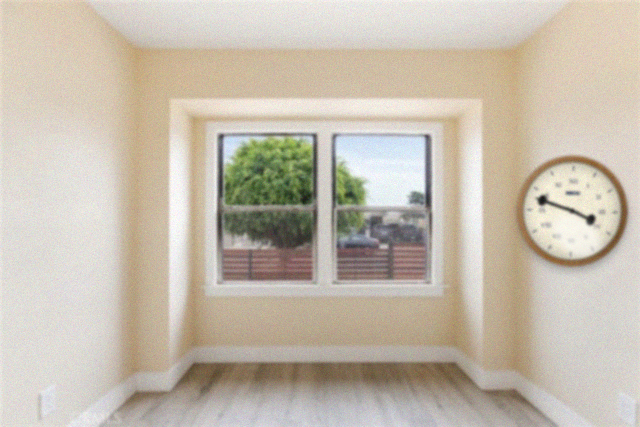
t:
3 h 48 min
